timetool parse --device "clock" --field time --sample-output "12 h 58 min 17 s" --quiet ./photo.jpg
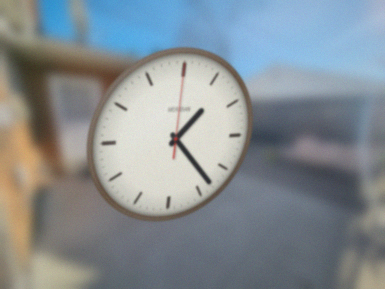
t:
1 h 23 min 00 s
